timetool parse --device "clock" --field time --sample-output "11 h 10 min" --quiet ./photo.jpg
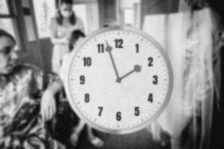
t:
1 h 57 min
